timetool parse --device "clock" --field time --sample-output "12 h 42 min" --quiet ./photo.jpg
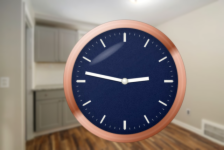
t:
2 h 47 min
